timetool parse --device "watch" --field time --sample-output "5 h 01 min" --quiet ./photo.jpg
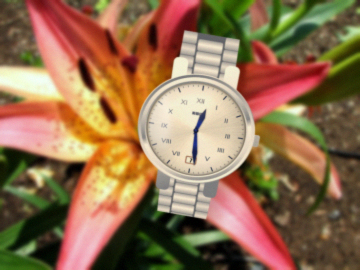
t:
12 h 29 min
